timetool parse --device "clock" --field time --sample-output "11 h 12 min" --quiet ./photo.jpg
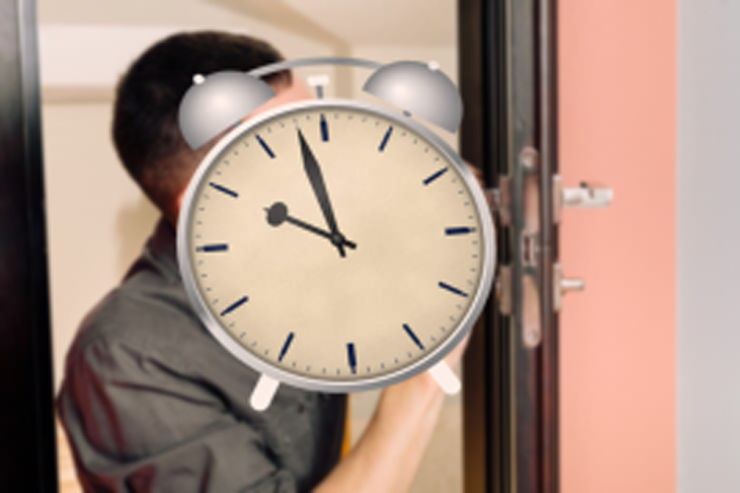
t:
9 h 58 min
